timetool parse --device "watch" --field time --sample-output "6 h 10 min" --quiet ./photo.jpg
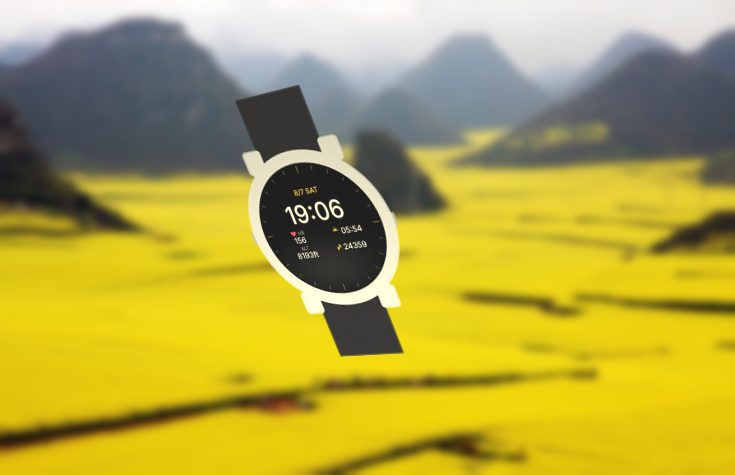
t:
19 h 06 min
